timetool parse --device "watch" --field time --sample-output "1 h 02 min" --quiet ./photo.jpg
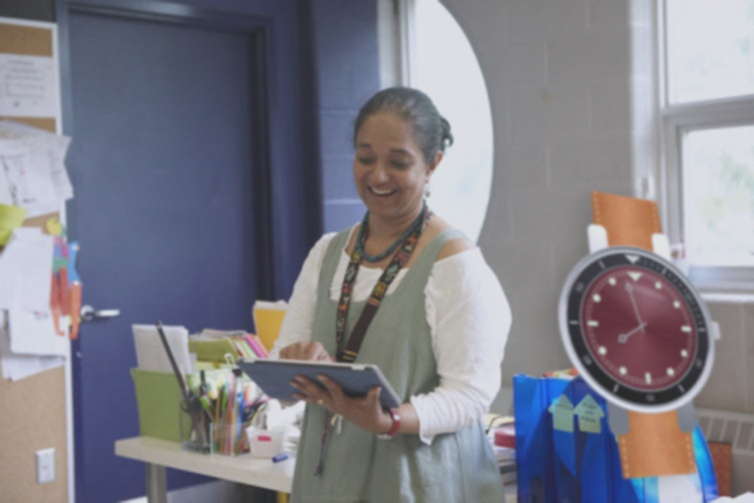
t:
7 h 58 min
